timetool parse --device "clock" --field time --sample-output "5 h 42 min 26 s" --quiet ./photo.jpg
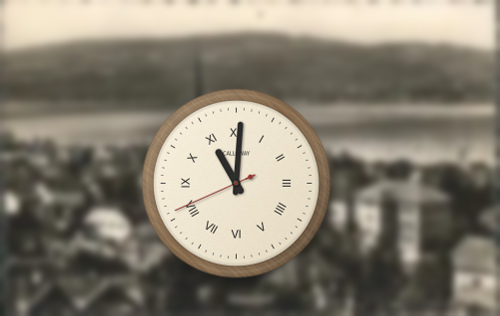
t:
11 h 00 min 41 s
